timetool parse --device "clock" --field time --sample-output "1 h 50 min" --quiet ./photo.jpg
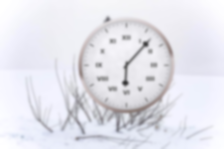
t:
6 h 07 min
